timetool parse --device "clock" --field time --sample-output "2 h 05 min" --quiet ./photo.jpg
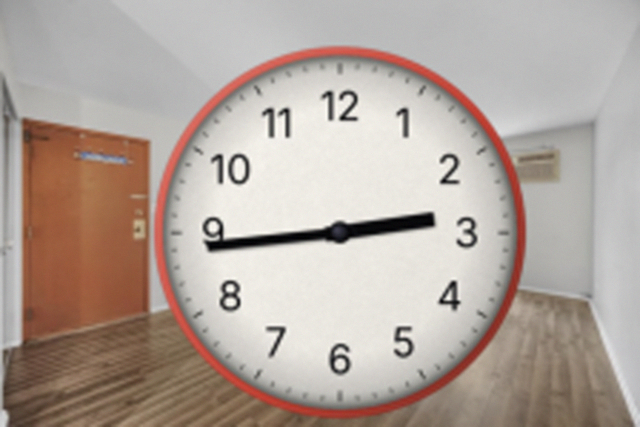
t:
2 h 44 min
